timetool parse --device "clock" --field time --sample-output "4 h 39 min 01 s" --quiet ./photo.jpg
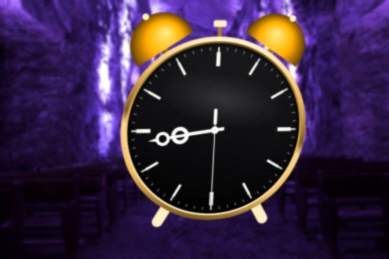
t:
8 h 43 min 30 s
